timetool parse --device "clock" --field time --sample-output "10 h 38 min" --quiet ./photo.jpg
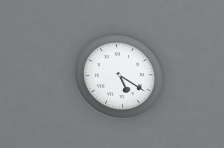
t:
5 h 21 min
